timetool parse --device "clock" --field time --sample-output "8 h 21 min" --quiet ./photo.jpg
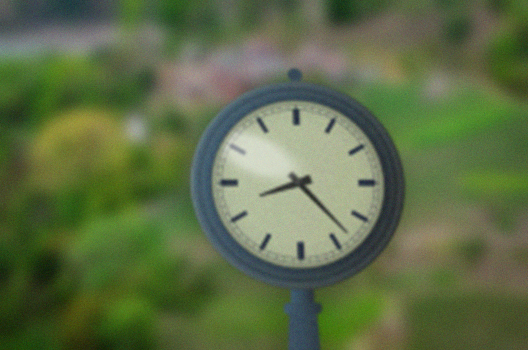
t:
8 h 23 min
